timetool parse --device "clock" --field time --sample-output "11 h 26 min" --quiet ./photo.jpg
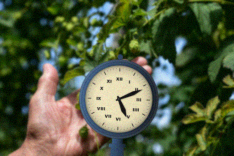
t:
5 h 11 min
